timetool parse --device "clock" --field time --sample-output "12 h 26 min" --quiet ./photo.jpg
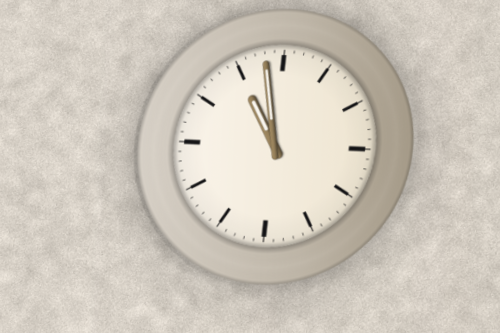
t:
10 h 58 min
